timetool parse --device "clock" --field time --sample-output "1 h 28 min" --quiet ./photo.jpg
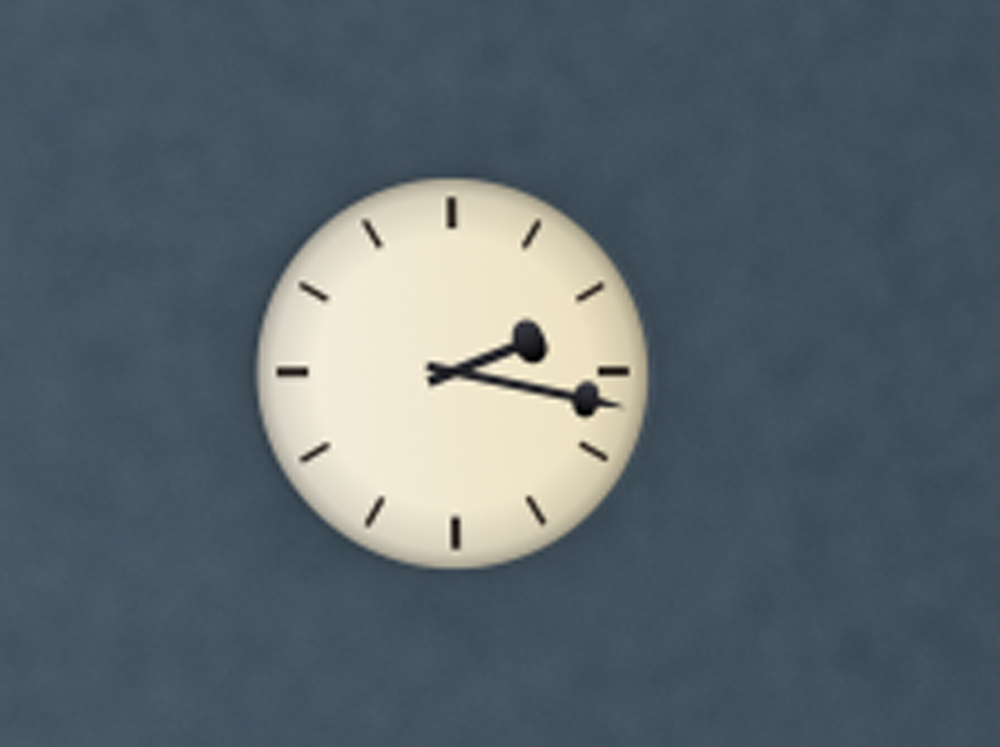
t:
2 h 17 min
